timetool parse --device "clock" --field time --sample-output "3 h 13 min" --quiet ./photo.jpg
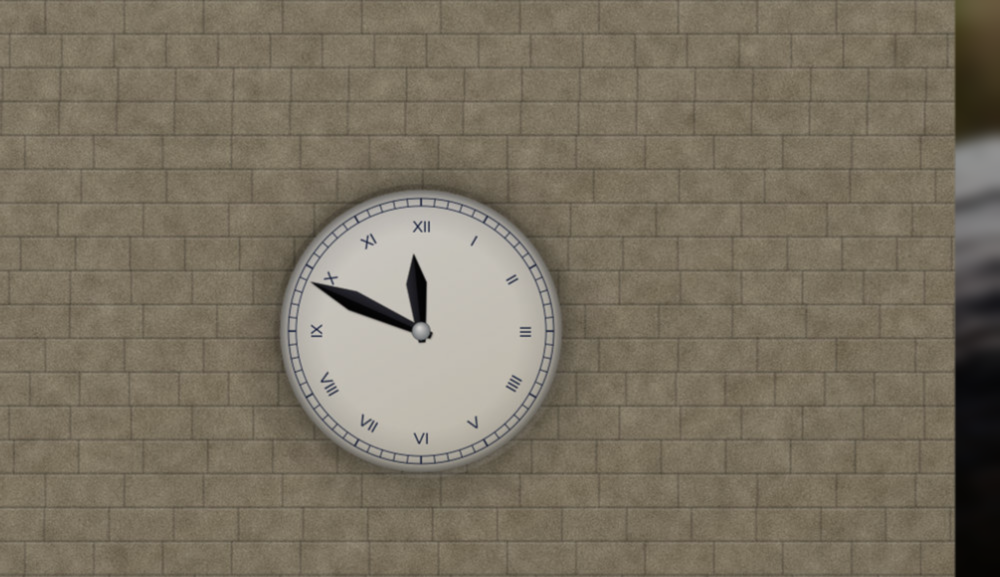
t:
11 h 49 min
